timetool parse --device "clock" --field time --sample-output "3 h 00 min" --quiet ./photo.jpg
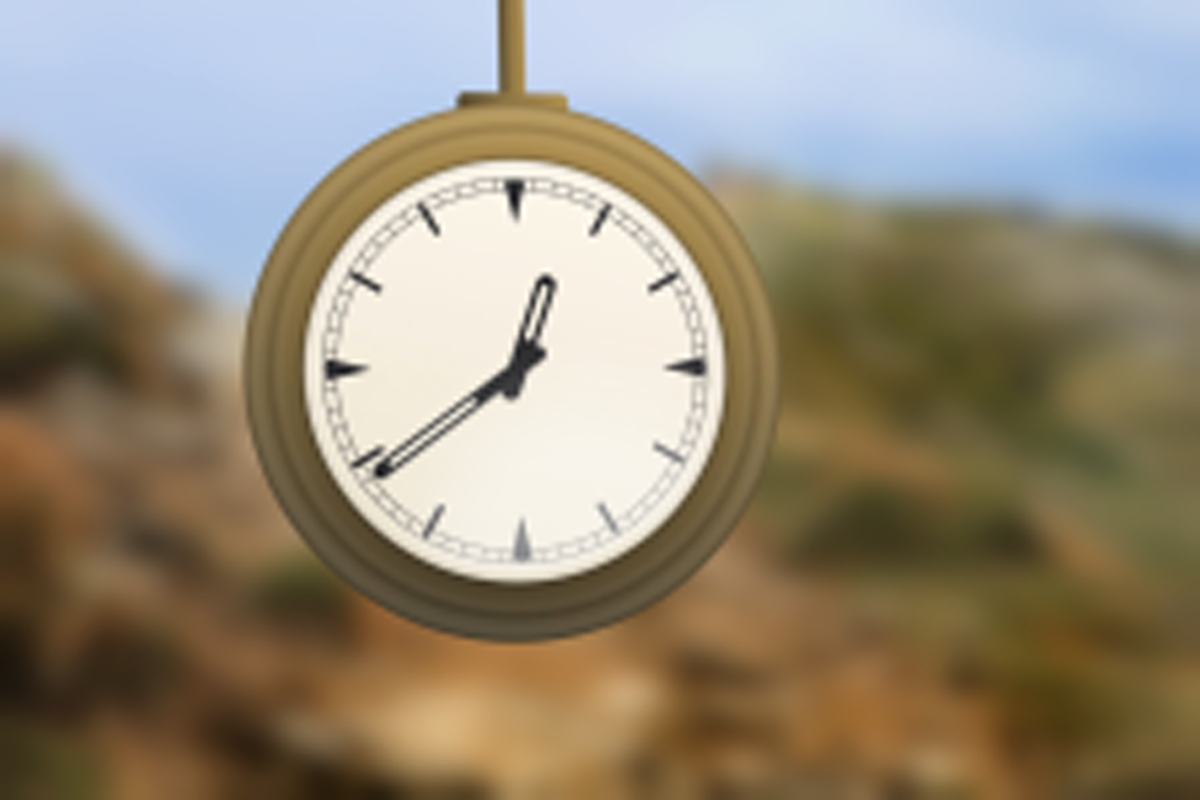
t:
12 h 39 min
